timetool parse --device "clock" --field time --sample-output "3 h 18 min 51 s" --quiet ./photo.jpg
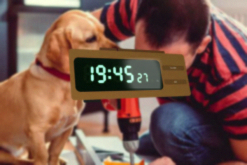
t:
19 h 45 min 27 s
